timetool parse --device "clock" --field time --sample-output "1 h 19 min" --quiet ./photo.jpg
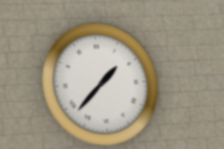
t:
1 h 38 min
